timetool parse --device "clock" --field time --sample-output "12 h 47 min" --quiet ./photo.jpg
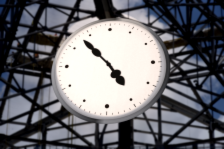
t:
4 h 53 min
